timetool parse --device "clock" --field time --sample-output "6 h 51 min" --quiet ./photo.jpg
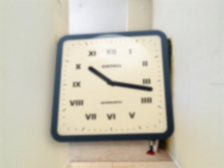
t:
10 h 17 min
